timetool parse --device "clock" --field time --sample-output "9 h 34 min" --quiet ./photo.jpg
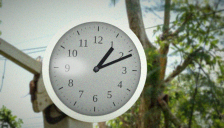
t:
1 h 11 min
